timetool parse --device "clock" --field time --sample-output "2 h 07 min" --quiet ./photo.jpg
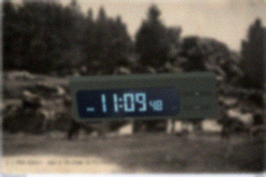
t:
11 h 09 min
